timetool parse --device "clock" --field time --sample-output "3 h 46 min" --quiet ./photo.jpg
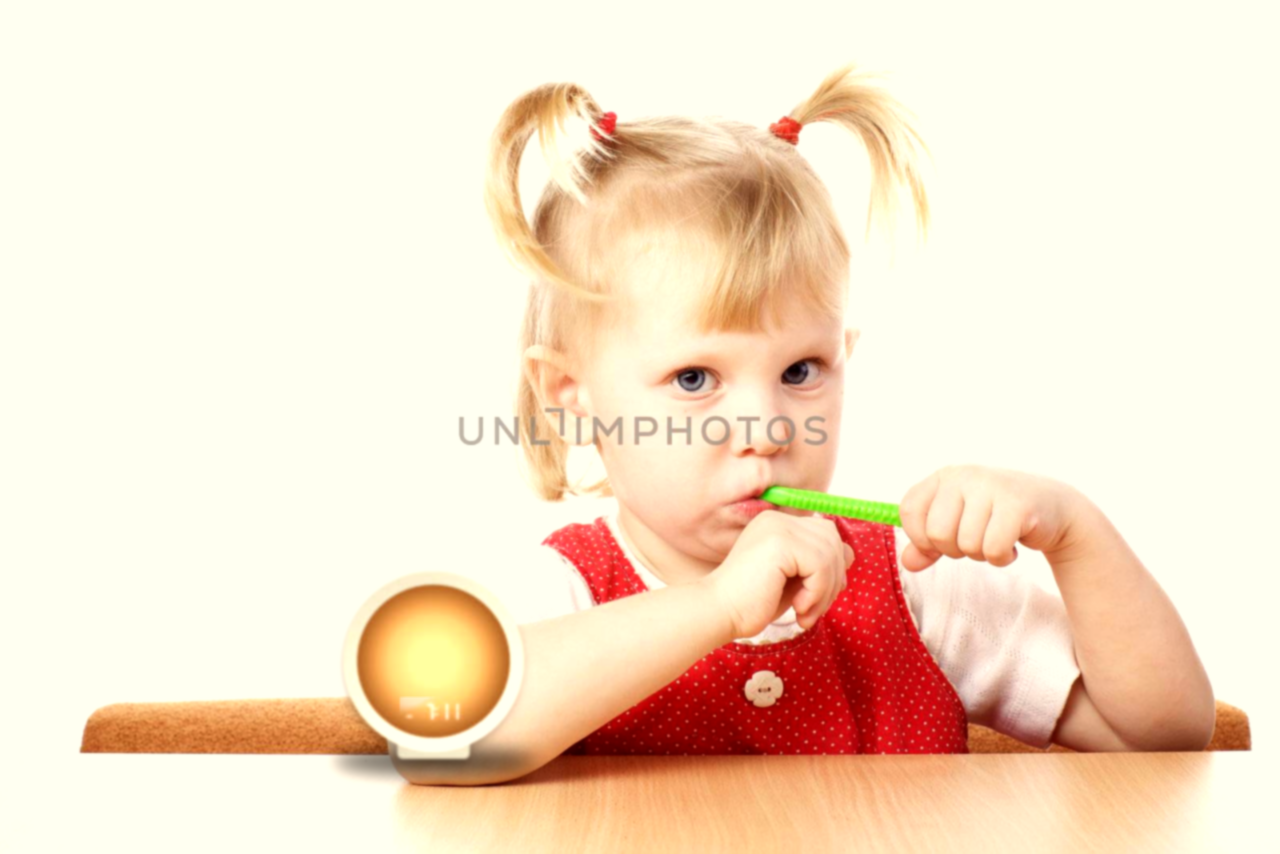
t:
7 h 11 min
